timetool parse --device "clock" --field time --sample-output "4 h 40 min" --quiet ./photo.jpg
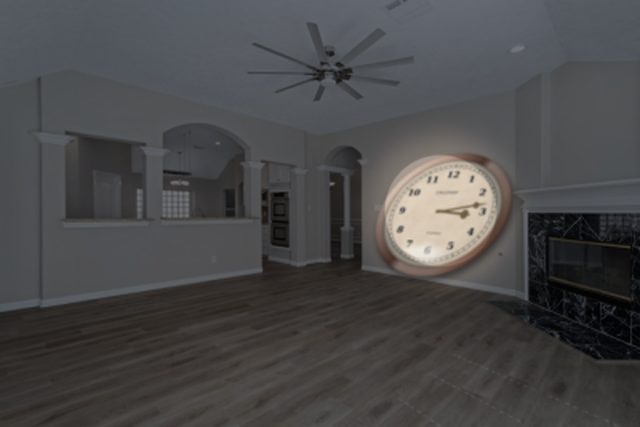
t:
3 h 13 min
